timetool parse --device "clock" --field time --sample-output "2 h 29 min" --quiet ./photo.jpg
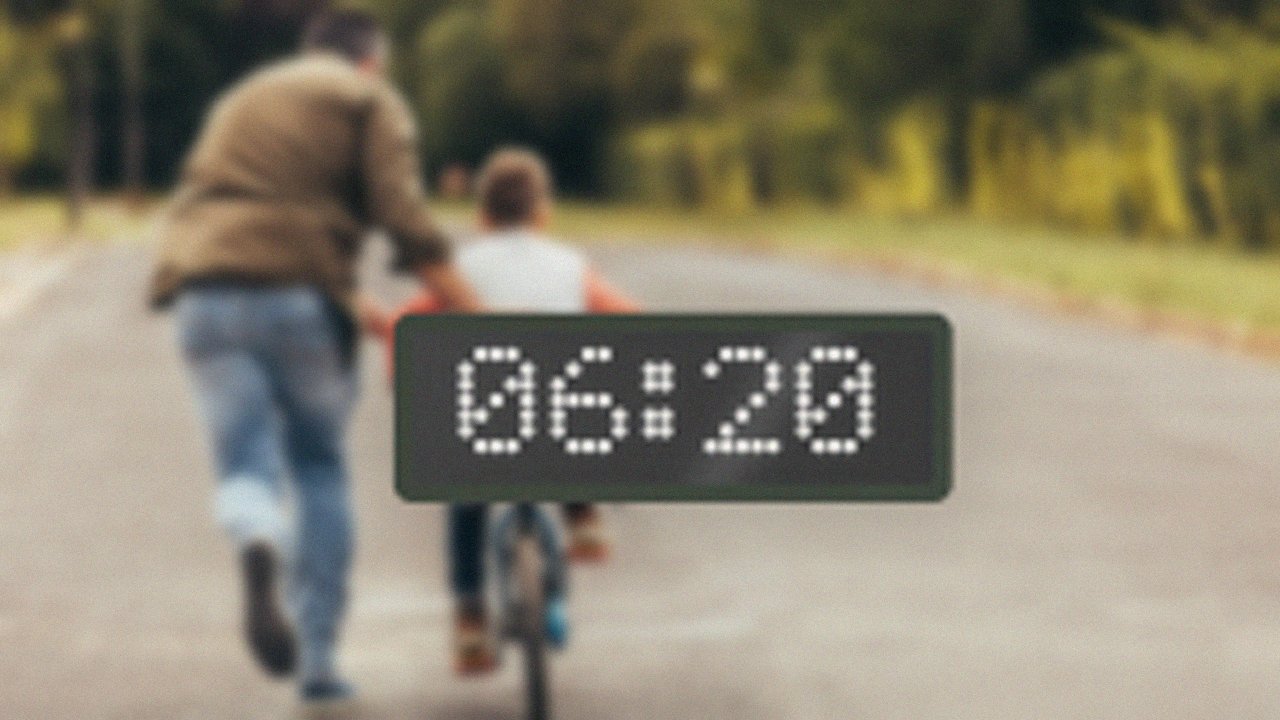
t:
6 h 20 min
